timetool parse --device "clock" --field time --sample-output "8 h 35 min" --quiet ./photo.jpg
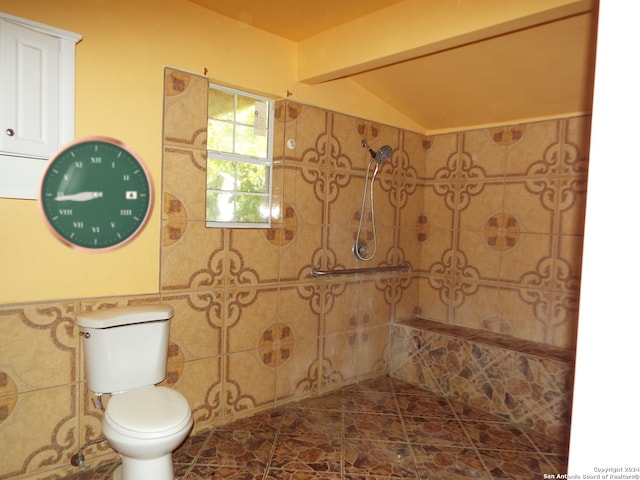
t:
8 h 44 min
